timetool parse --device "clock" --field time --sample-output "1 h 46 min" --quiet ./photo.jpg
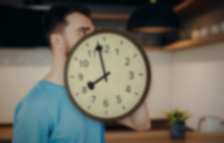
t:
7 h 58 min
